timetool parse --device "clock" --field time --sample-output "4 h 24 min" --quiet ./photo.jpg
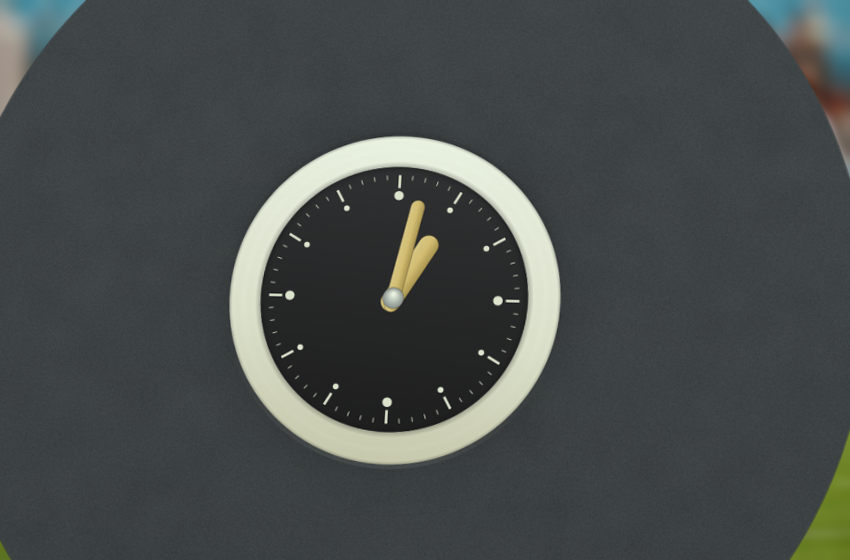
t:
1 h 02 min
